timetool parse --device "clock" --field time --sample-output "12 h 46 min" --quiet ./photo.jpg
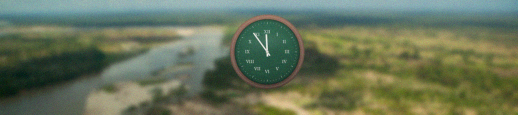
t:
11 h 54 min
